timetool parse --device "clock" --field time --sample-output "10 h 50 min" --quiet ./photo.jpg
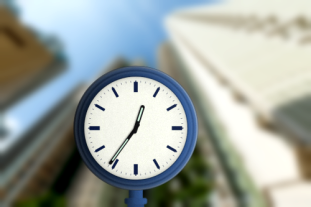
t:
12 h 36 min
